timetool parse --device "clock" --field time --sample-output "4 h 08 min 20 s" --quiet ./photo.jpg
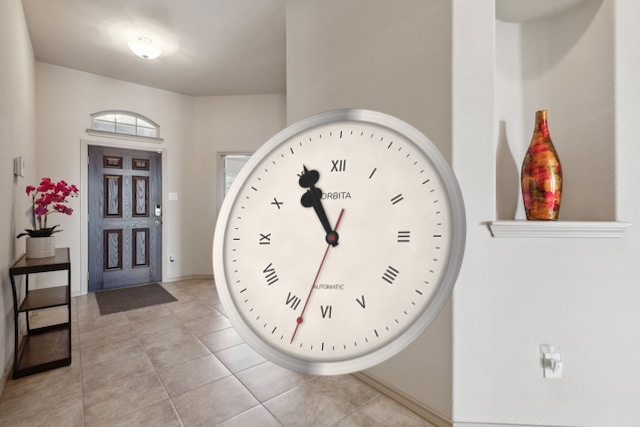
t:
10 h 55 min 33 s
